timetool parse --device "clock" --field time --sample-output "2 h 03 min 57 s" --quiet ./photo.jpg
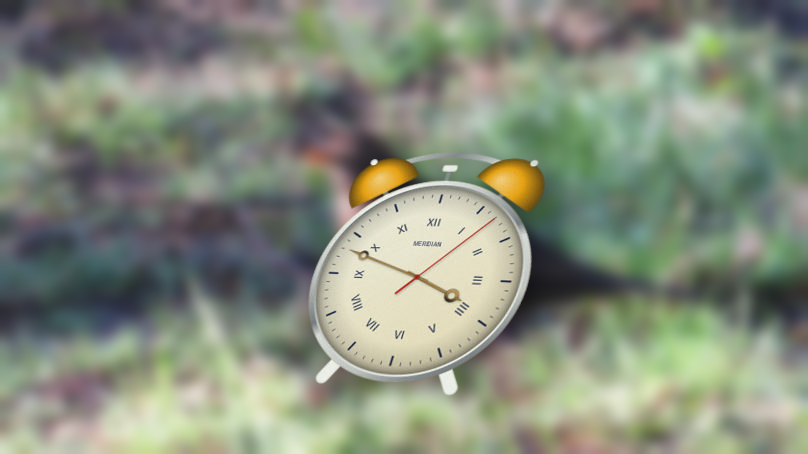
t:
3 h 48 min 07 s
